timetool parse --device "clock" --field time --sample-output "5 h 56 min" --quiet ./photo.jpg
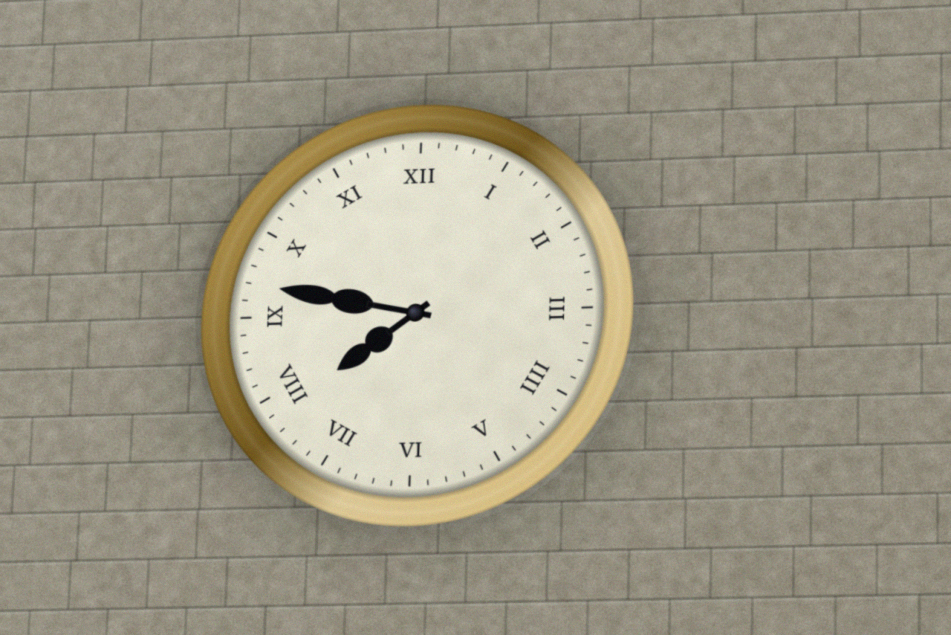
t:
7 h 47 min
